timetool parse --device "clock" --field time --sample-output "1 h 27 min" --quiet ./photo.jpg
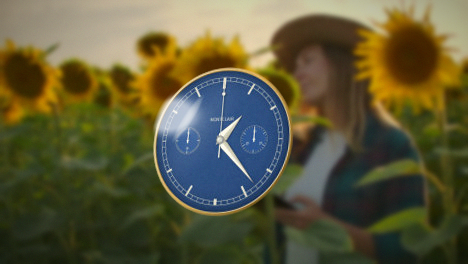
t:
1 h 23 min
